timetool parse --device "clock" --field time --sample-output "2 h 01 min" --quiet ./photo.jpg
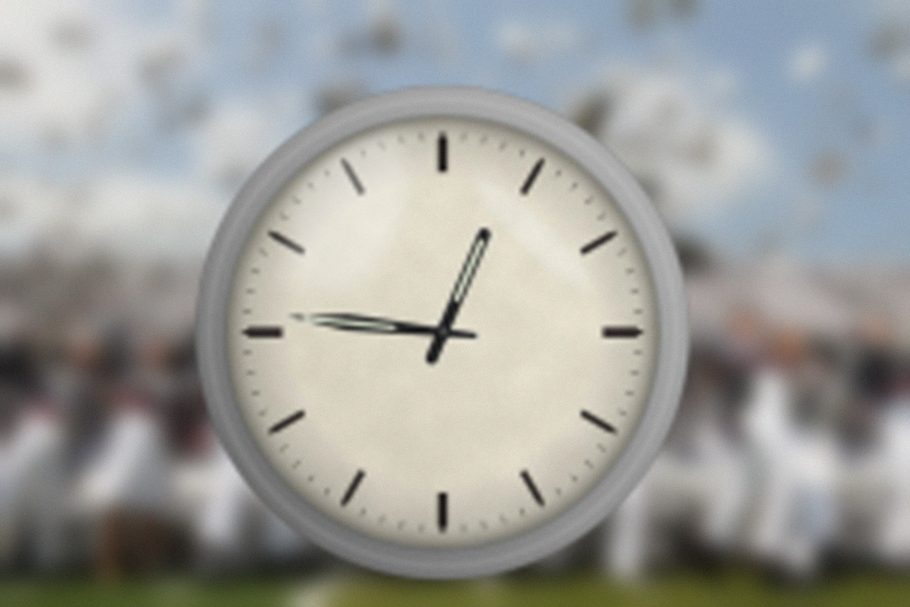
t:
12 h 46 min
